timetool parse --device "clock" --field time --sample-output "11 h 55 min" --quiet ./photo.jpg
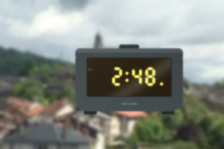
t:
2 h 48 min
